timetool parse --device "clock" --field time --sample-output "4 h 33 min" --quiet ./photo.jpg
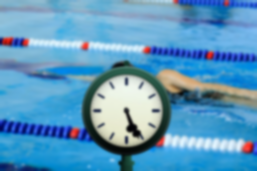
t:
5 h 26 min
